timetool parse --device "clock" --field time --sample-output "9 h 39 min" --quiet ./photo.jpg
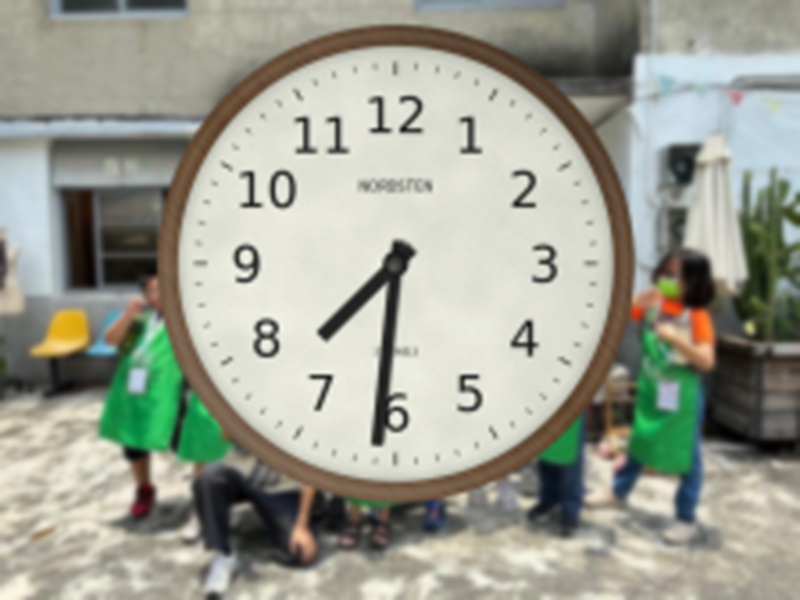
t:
7 h 31 min
